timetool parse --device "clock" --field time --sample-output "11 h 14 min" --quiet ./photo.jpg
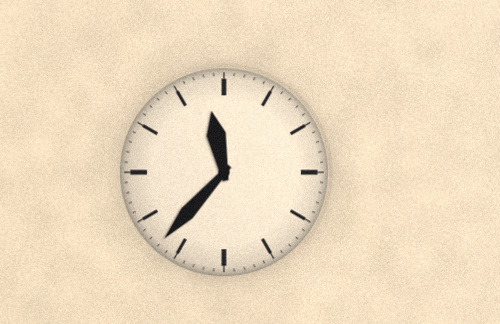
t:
11 h 37 min
